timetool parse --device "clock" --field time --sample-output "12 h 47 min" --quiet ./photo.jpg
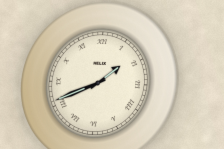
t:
1 h 41 min
